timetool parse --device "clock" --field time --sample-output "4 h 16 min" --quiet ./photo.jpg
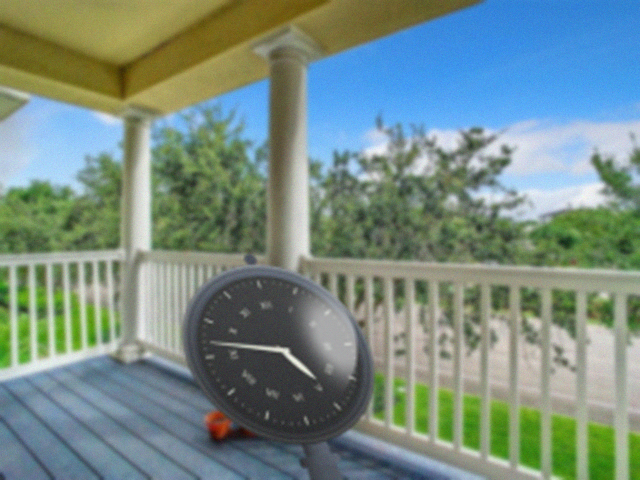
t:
4 h 47 min
